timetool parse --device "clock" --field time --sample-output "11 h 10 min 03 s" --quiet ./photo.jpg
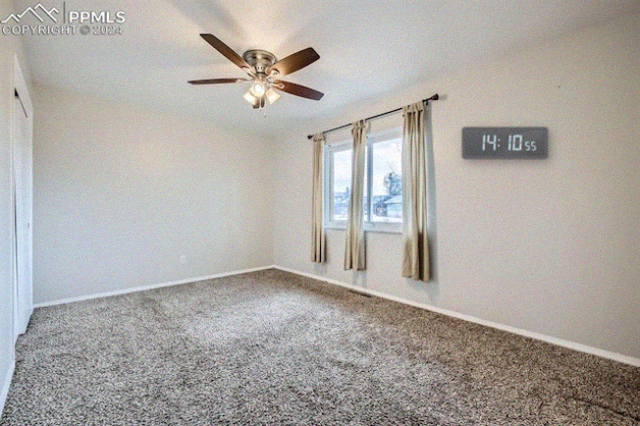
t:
14 h 10 min 55 s
